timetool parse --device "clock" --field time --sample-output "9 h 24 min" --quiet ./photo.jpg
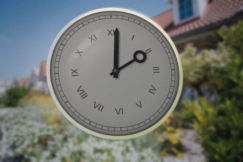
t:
2 h 01 min
